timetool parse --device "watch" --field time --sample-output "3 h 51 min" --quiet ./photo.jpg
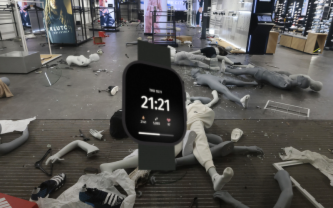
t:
21 h 21 min
